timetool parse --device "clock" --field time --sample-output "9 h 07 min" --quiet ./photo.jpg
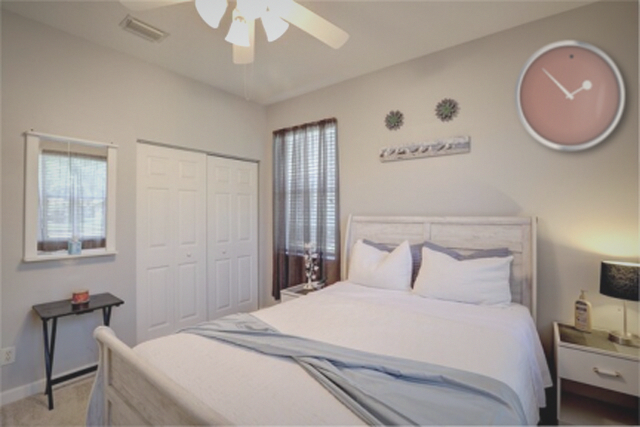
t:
1 h 52 min
